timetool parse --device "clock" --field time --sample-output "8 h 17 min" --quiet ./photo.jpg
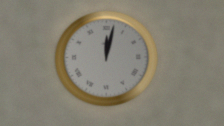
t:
12 h 02 min
